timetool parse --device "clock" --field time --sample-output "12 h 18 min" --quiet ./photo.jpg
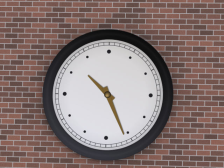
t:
10 h 26 min
